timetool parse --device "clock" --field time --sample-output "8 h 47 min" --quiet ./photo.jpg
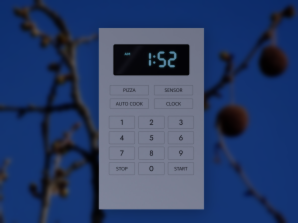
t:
1 h 52 min
